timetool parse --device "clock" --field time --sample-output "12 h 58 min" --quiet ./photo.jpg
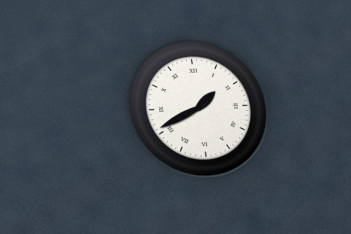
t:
1 h 41 min
